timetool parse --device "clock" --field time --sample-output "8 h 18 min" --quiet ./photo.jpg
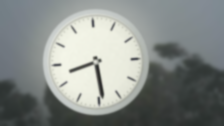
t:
8 h 29 min
